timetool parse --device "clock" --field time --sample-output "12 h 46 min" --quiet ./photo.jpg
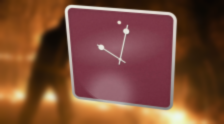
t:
10 h 02 min
